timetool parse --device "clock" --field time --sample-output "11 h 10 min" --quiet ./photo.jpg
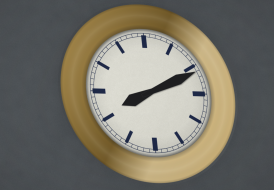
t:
8 h 11 min
